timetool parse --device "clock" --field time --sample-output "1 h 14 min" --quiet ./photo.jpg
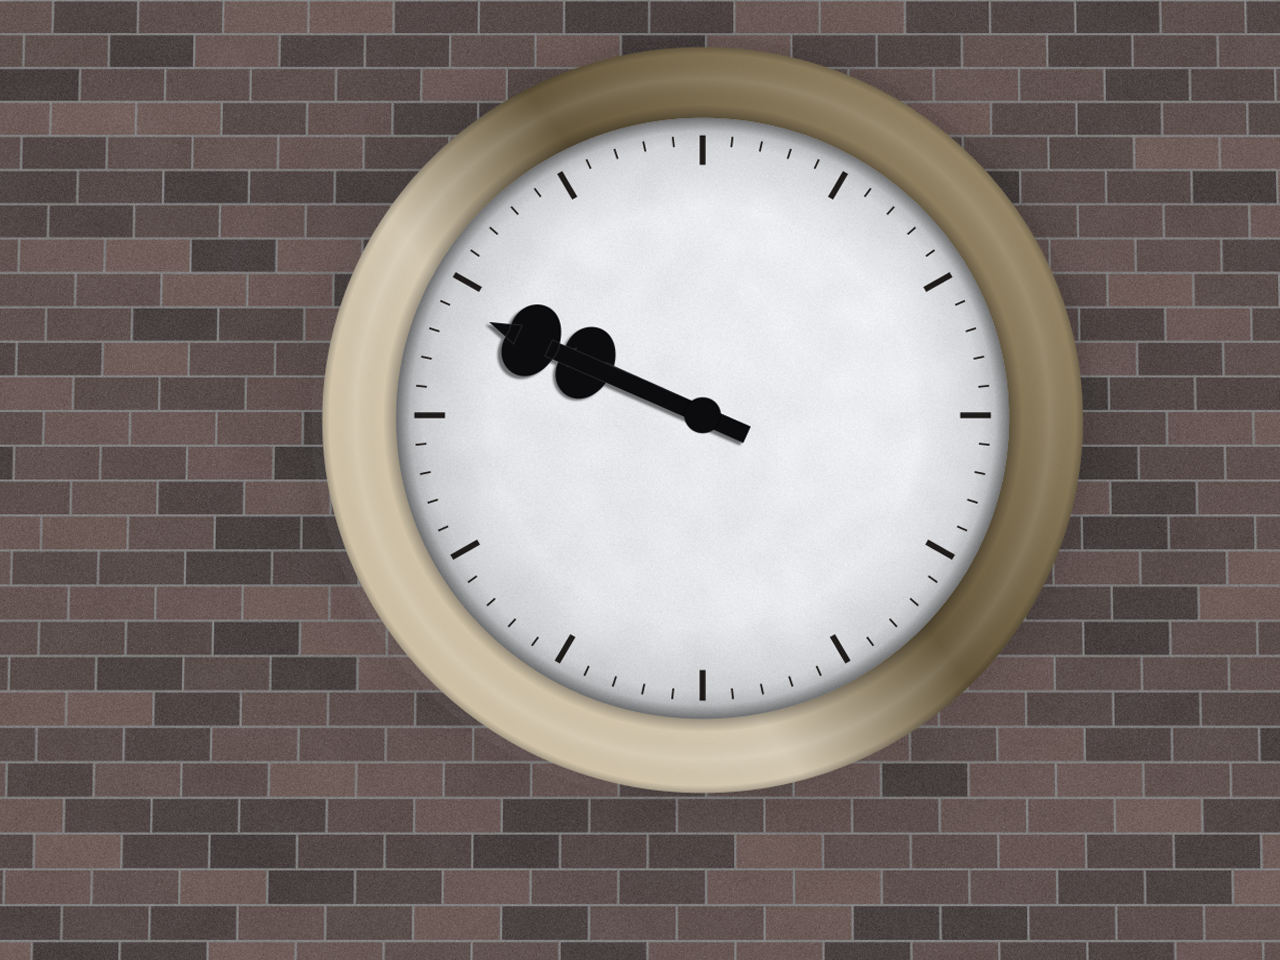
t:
9 h 49 min
